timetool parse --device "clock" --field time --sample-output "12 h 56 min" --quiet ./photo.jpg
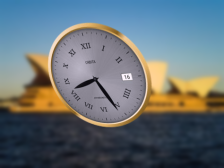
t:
8 h 26 min
